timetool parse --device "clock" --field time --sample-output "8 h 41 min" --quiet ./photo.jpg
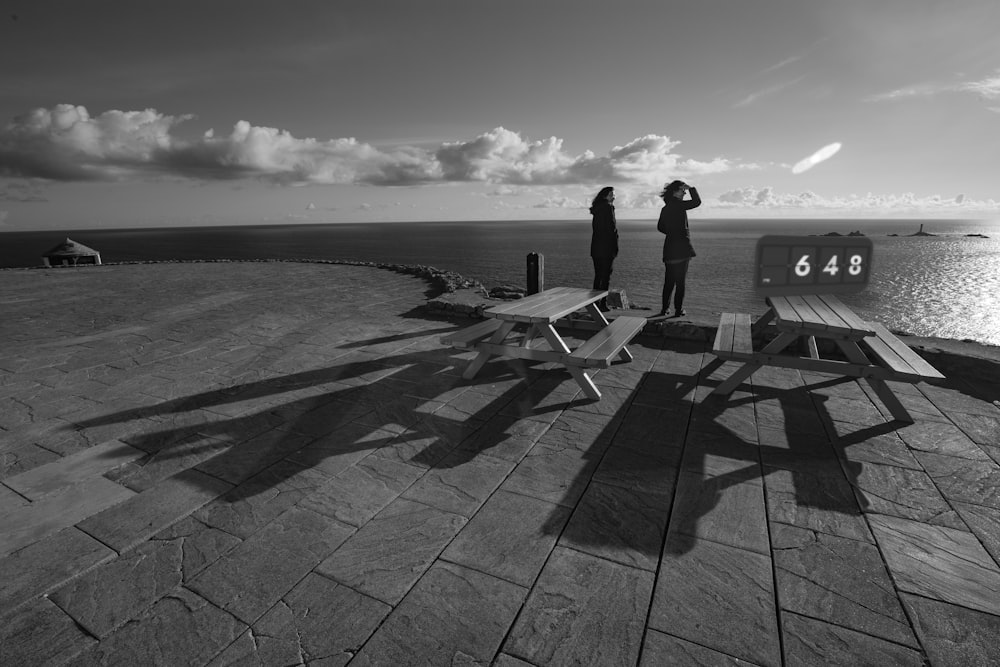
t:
6 h 48 min
